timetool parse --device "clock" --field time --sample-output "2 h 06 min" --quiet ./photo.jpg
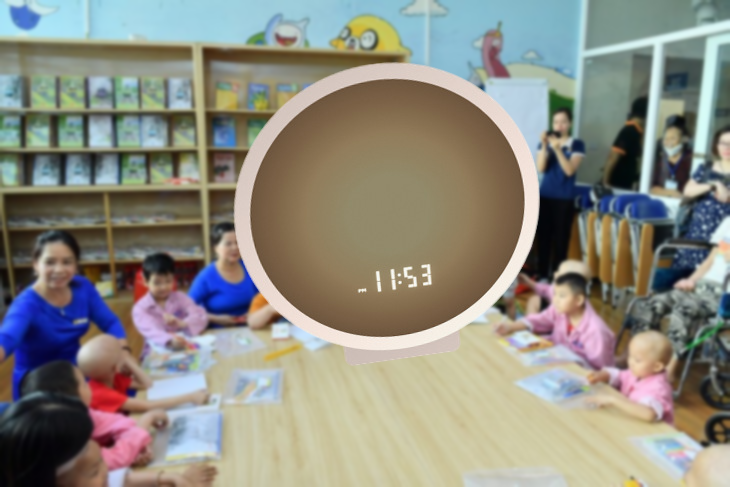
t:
11 h 53 min
